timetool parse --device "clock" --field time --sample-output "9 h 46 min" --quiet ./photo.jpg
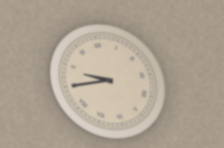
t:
9 h 45 min
